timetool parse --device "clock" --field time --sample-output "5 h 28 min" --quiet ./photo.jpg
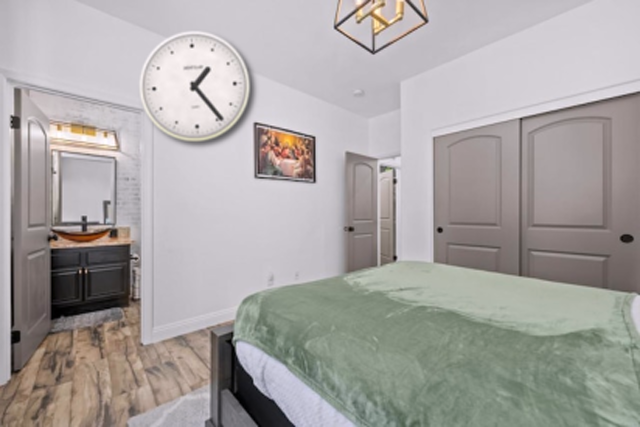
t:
1 h 24 min
